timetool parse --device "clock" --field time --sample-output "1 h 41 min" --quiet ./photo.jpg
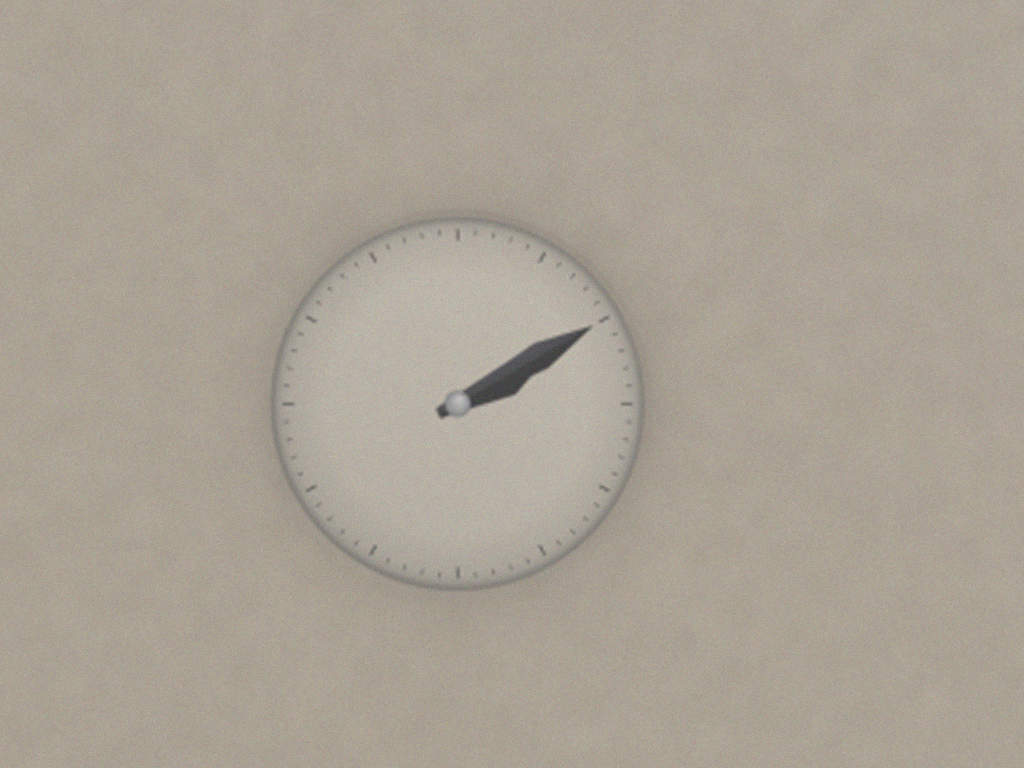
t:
2 h 10 min
